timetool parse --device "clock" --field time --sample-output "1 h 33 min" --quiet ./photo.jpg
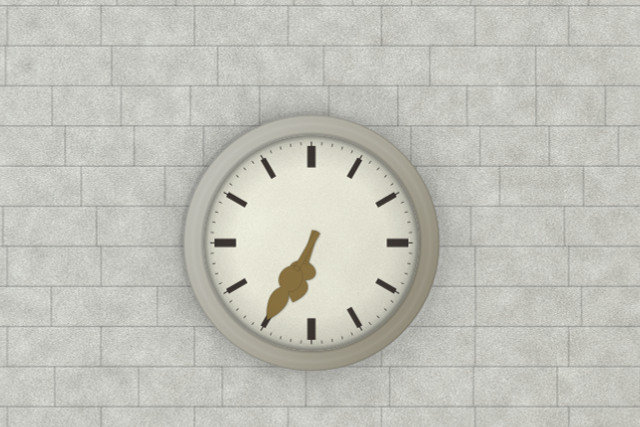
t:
6 h 35 min
